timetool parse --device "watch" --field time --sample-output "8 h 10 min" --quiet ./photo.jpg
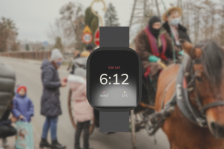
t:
6 h 12 min
